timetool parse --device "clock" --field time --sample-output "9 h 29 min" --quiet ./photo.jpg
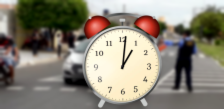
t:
1 h 01 min
